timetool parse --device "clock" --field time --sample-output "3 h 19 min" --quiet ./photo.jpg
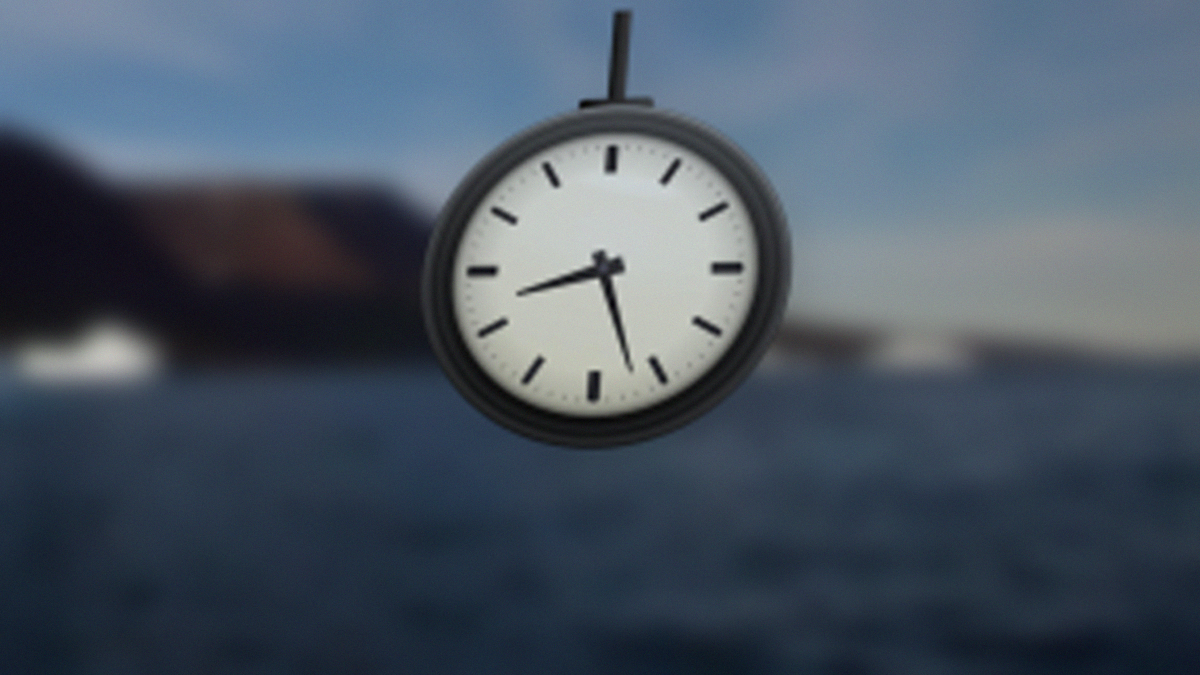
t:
8 h 27 min
